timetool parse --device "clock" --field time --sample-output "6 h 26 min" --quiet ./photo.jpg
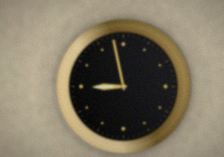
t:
8 h 58 min
